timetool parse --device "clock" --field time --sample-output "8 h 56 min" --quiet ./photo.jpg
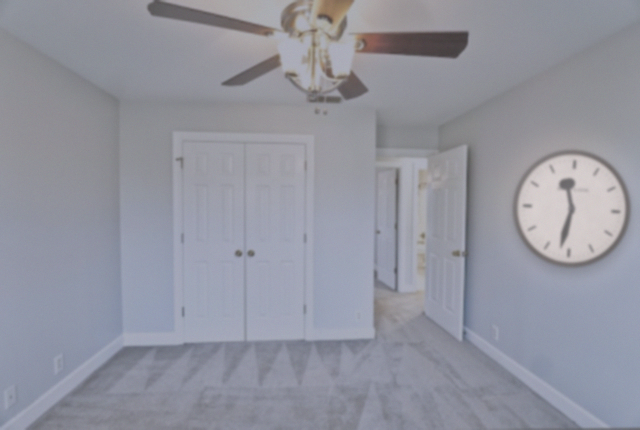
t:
11 h 32 min
